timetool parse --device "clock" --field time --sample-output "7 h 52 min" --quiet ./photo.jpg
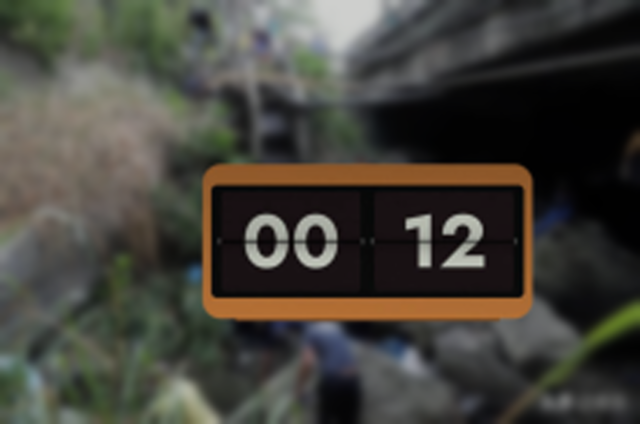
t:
0 h 12 min
